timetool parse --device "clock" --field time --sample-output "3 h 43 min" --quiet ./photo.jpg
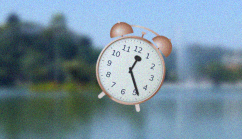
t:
12 h 24 min
